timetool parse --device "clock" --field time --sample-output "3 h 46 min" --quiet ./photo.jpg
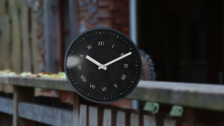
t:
10 h 11 min
